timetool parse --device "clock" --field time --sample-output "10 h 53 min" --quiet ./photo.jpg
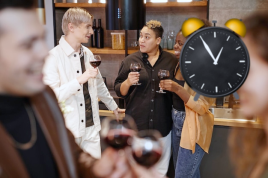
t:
12 h 55 min
